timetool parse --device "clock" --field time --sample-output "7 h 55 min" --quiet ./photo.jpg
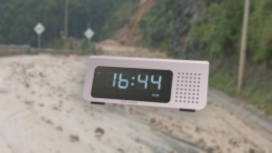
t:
16 h 44 min
